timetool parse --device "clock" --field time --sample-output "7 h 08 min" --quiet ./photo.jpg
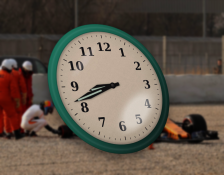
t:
8 h 42 min
